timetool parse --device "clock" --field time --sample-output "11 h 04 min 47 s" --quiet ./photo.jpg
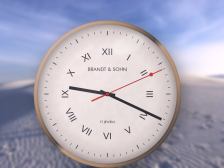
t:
9 h 19 min 11 s
